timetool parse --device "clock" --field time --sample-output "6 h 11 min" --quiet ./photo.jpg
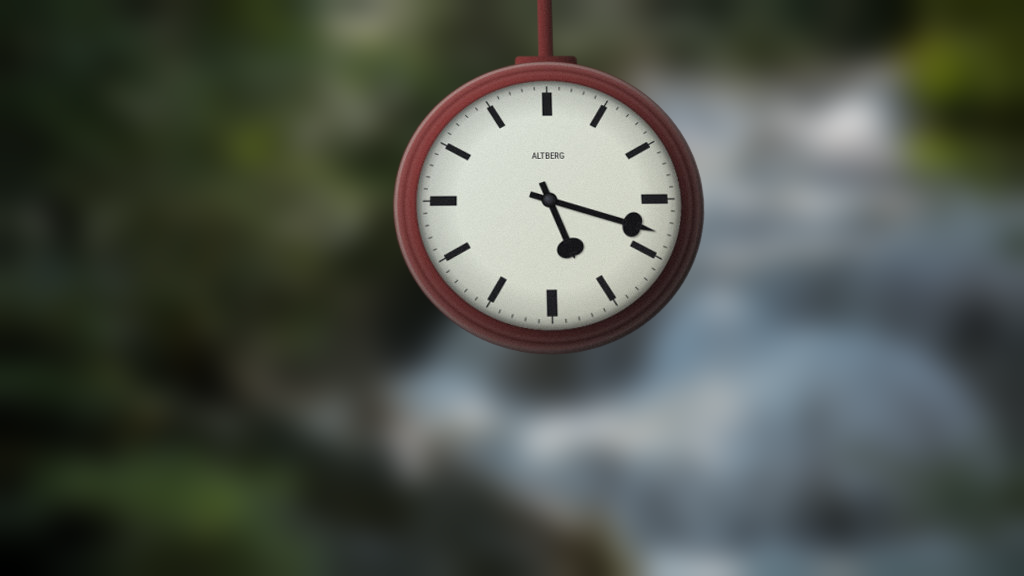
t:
5 h 18 min
